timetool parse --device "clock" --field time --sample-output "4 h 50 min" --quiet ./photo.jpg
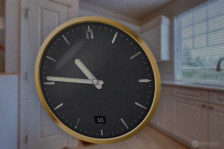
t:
10 h 46 min
